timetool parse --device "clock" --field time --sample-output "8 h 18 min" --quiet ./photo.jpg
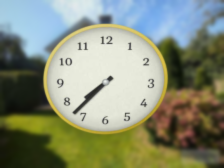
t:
7 h 37 min
